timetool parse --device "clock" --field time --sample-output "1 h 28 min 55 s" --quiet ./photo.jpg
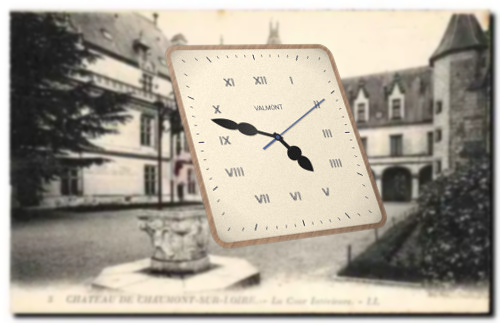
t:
4 h 48 min 10 s
